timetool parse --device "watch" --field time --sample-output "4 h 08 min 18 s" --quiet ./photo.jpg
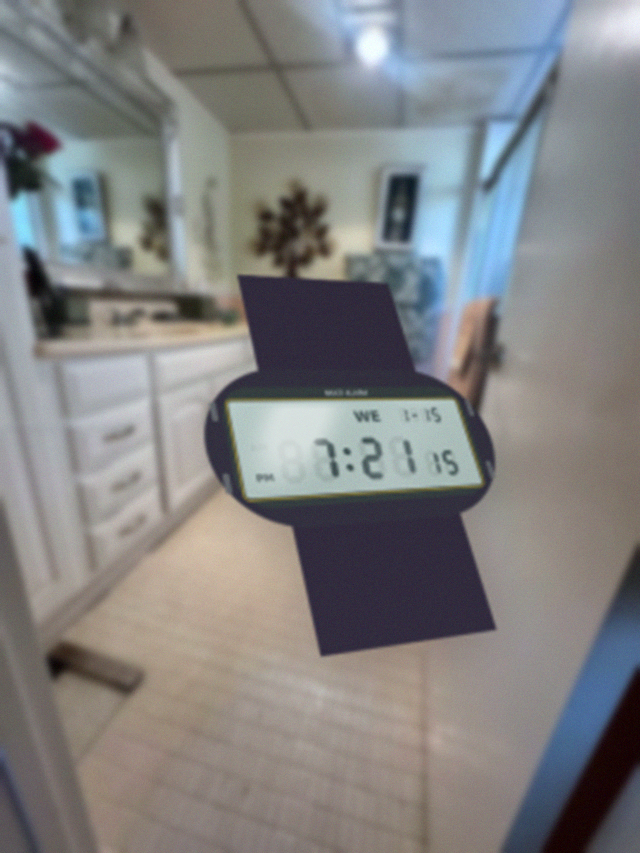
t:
7 h 21 min 15 s
